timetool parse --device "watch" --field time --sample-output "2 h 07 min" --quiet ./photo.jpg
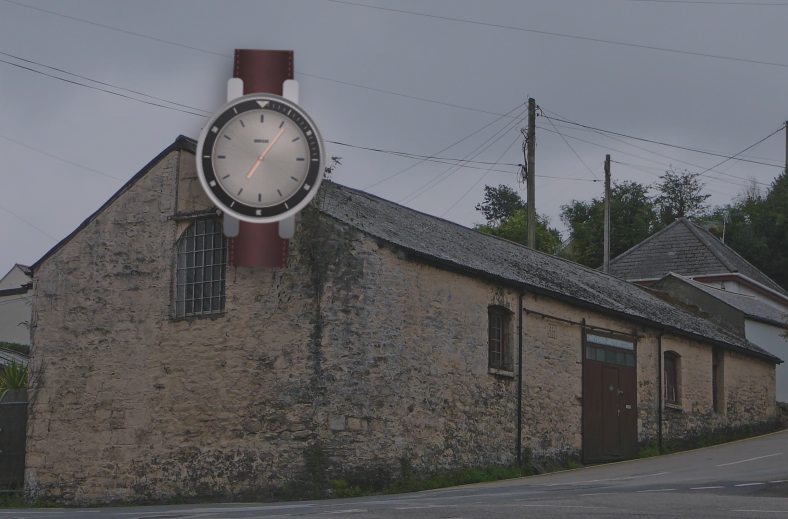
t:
7 h 06 min
